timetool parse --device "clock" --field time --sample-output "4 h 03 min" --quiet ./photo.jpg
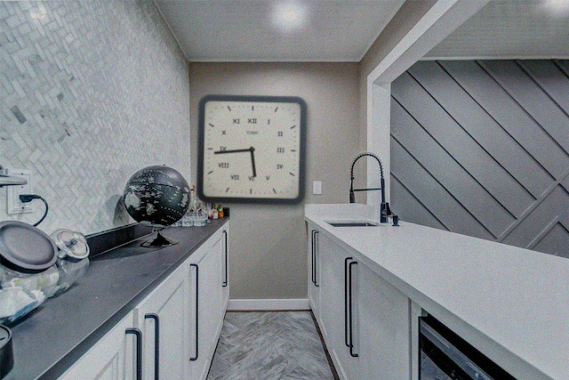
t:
5 h 44 min
